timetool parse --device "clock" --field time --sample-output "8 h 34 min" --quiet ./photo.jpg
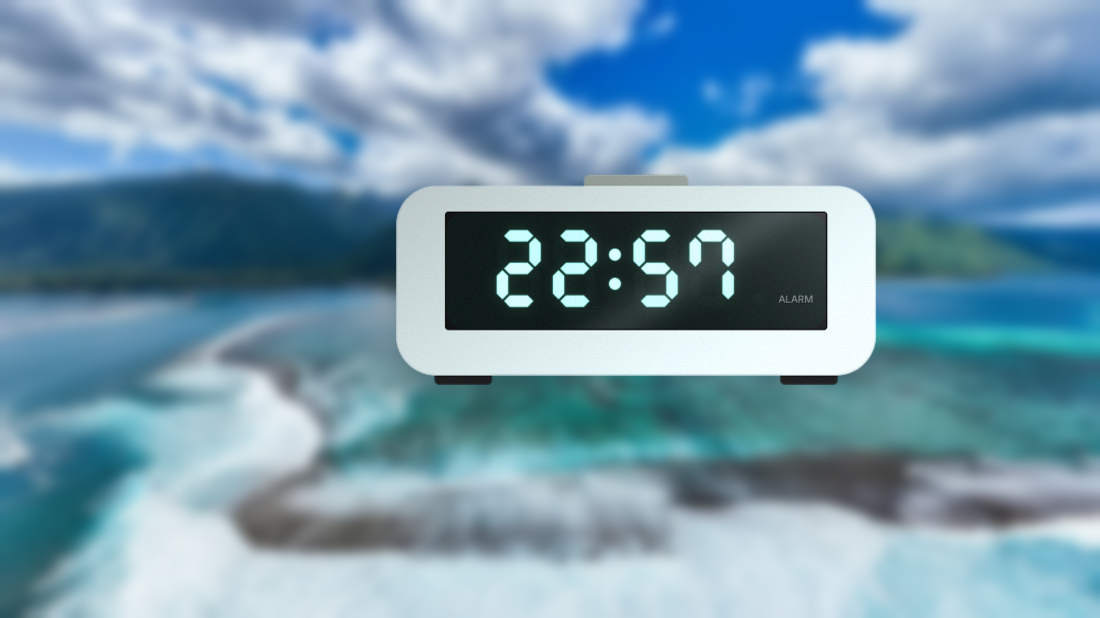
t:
22 h 57 min
